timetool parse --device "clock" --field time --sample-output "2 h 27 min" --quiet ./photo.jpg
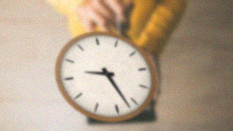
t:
9 h 27 min
